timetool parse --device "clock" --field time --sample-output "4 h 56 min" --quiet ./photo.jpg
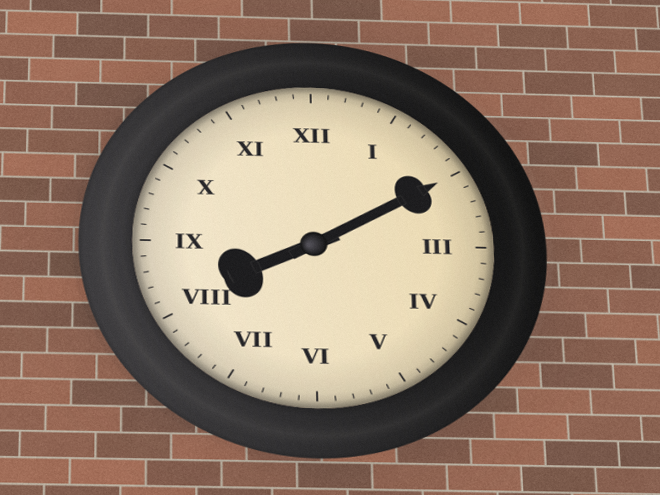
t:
8 h 10 min
